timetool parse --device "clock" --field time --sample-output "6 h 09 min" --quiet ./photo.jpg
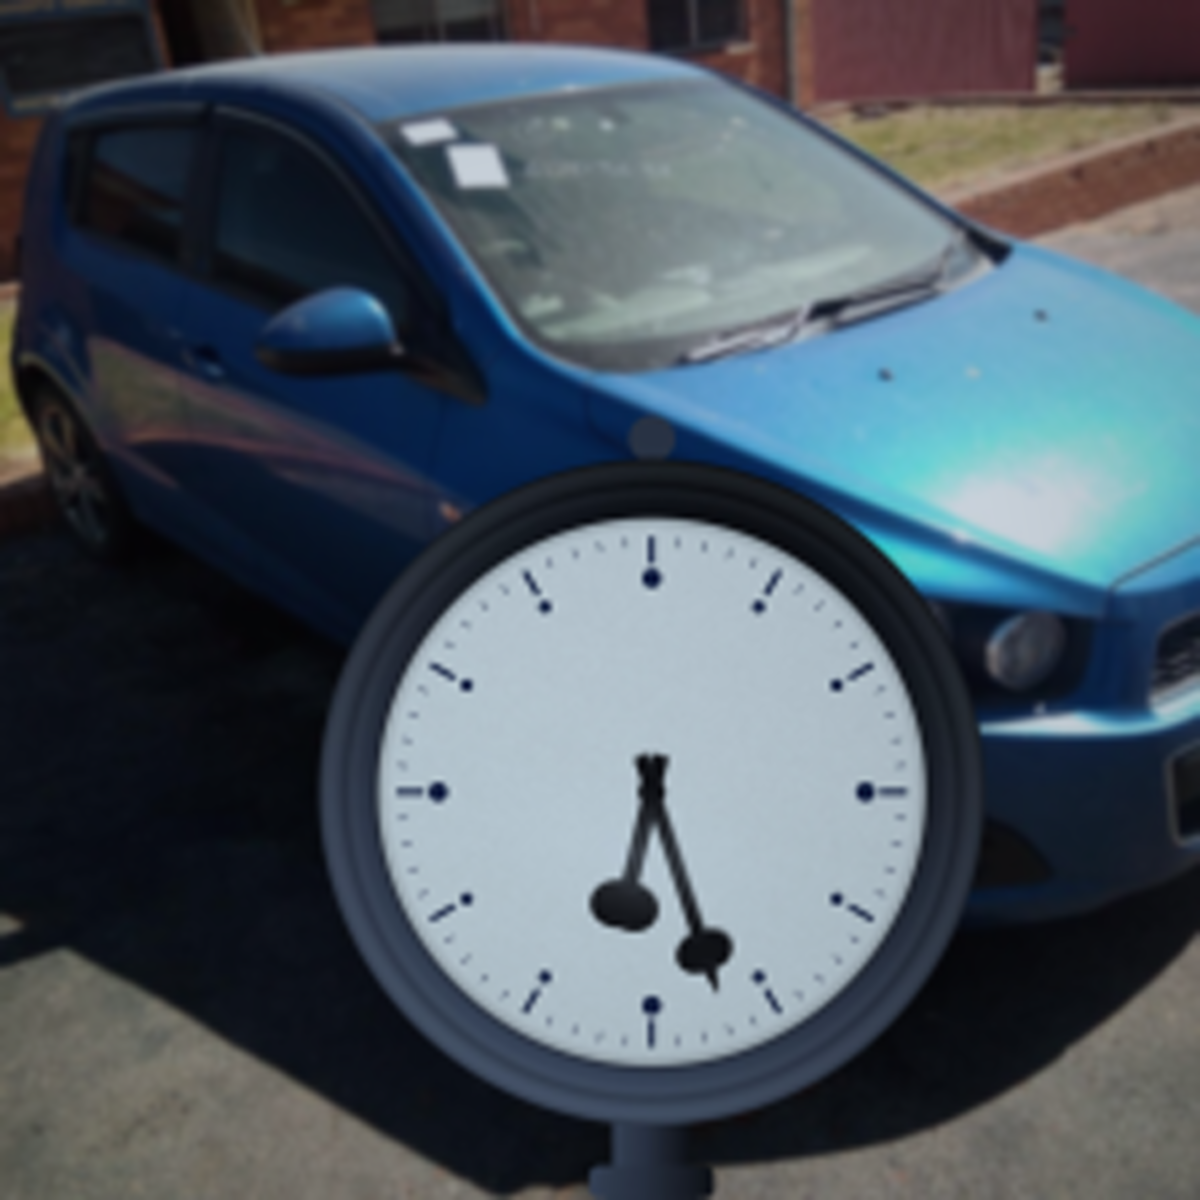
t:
6 h 27 min
